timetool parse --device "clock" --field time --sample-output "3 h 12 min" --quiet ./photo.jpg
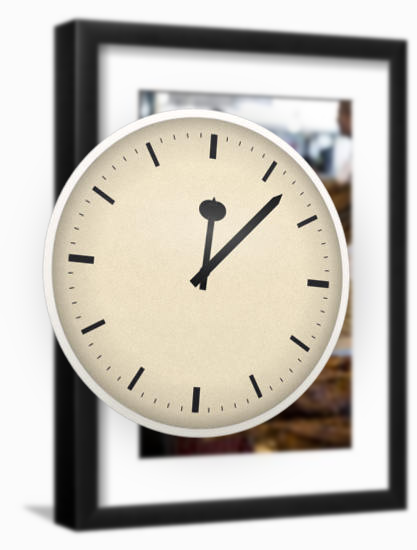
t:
12 h 07 min
